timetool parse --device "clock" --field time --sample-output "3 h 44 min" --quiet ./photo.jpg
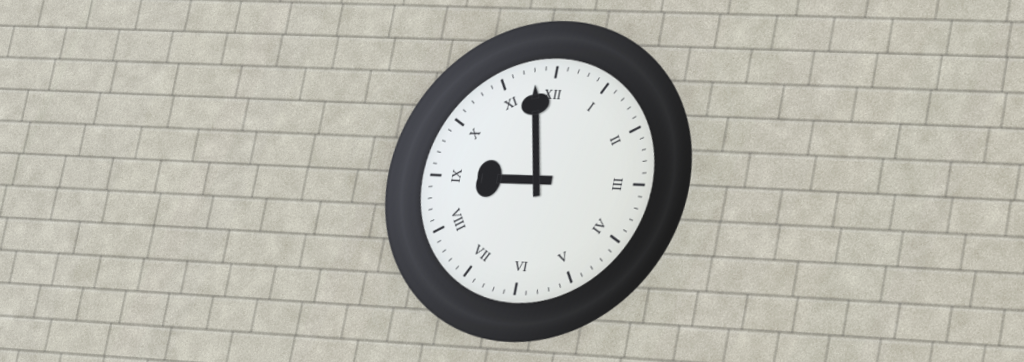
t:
8 h 58 min
